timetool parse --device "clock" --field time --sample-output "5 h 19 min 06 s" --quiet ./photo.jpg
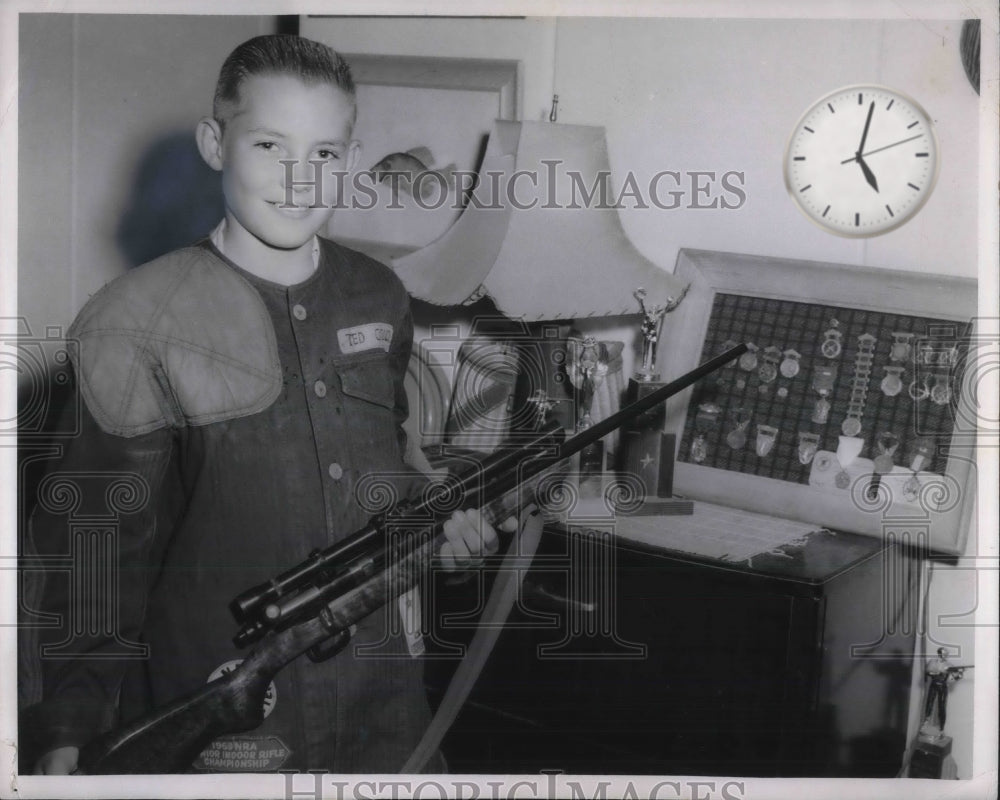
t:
5 h 02 min 12 s
